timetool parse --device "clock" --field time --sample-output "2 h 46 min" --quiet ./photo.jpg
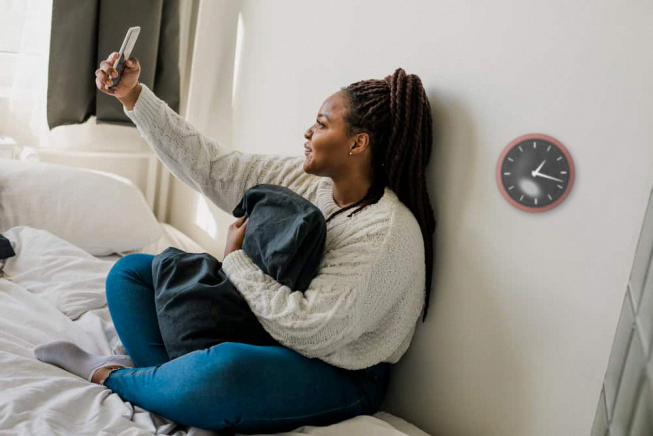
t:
1 h 18 min
